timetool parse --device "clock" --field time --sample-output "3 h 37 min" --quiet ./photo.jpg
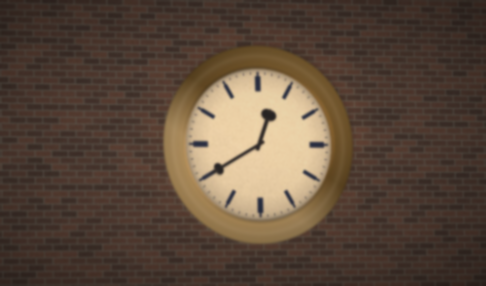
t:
12 h 40 min
